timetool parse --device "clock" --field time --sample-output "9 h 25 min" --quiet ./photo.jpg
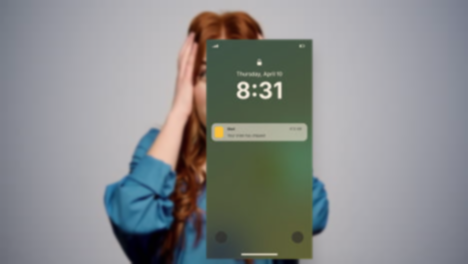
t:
8 h 31 min
